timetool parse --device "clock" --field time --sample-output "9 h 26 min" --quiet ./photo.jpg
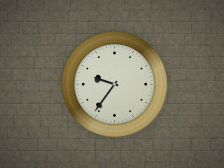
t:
9 h 36 min
